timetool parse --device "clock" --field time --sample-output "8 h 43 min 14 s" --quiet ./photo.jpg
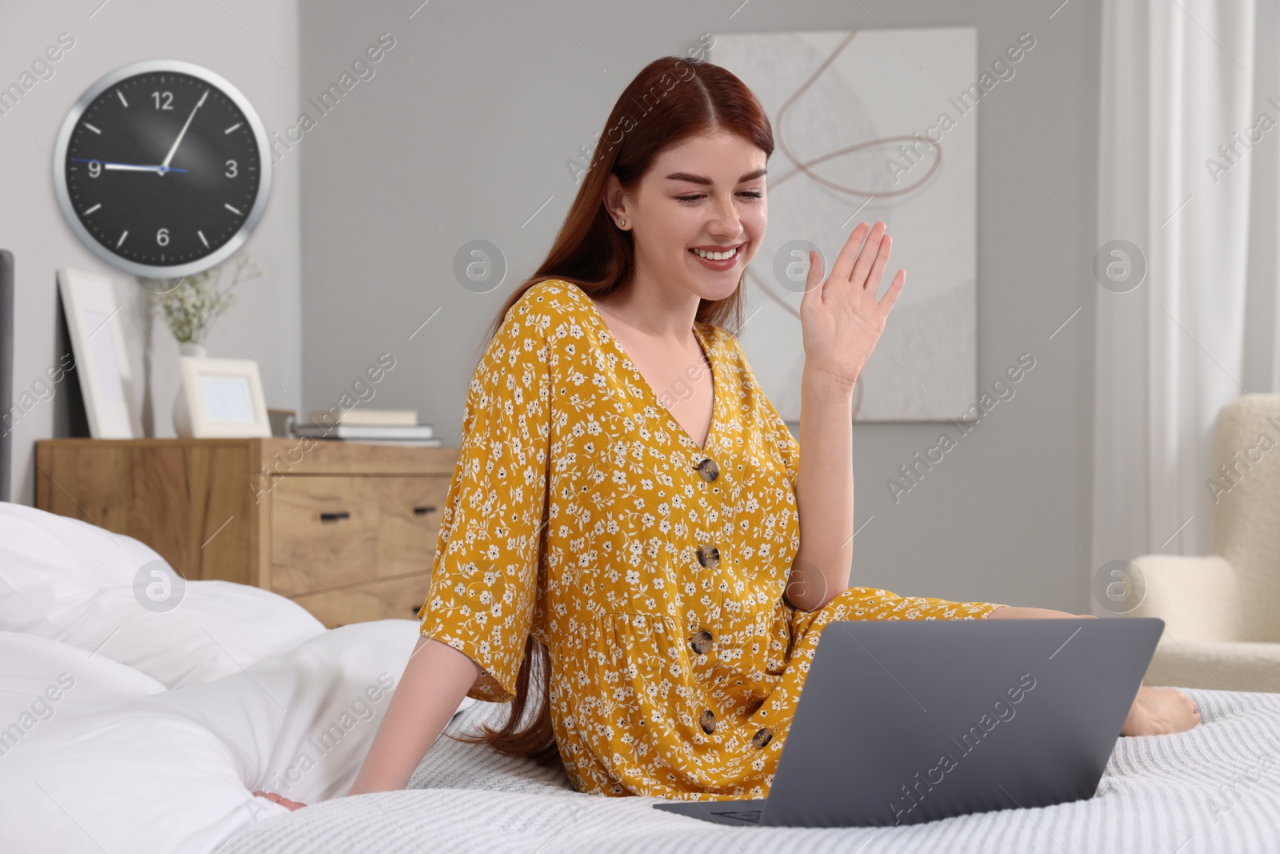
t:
9 h 04 min 46 s
